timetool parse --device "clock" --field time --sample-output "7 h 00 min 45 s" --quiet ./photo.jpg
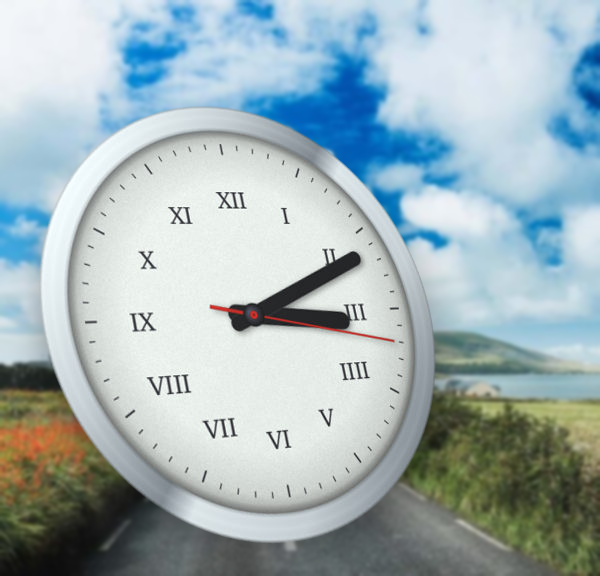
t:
3 h 11 min 17 s
